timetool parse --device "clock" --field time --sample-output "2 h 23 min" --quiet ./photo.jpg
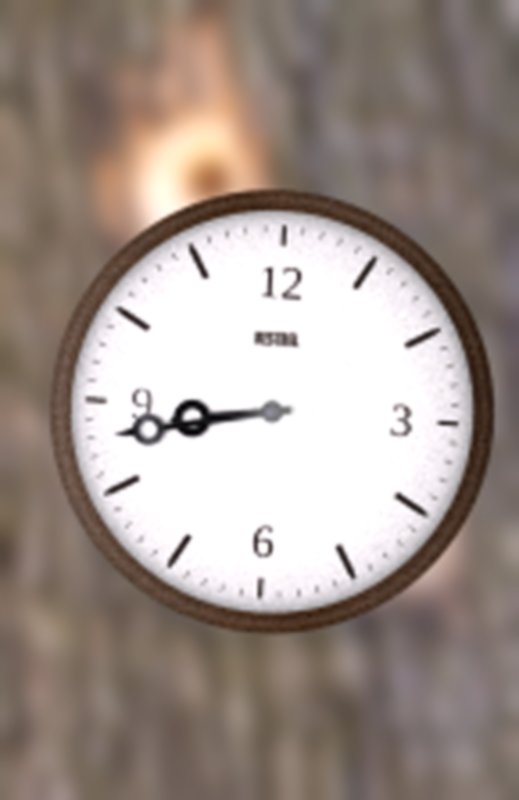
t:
8 h 43 min
